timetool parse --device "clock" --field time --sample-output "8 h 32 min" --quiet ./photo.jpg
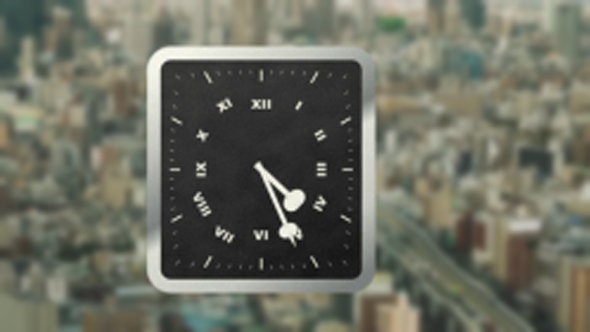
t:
4 h 26 min
